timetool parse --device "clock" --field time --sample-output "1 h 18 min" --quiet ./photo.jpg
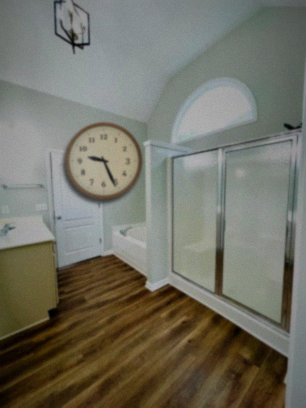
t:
9 h 26 min
